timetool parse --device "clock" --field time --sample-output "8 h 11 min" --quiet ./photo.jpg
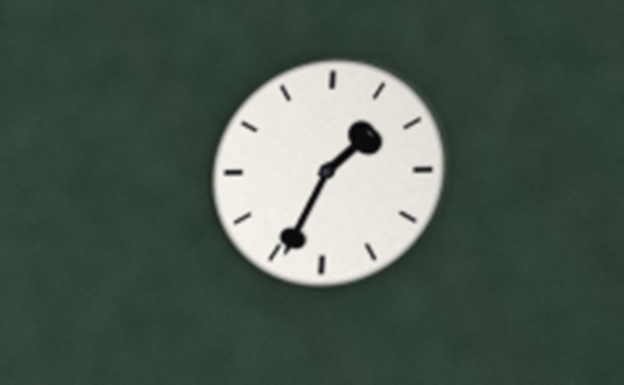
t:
1 h 34 min
